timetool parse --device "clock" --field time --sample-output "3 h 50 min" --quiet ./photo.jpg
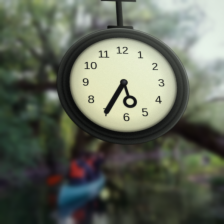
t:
5 h 35 min
